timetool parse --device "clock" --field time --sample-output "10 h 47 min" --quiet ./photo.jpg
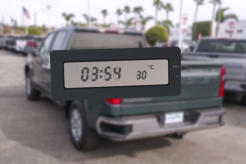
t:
3 h 54 min
